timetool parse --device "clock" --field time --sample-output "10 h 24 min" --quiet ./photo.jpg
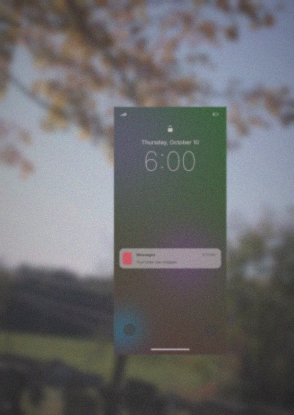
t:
6 h 00 min
